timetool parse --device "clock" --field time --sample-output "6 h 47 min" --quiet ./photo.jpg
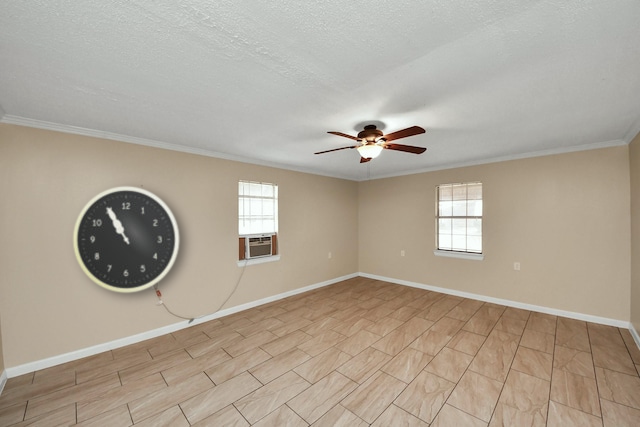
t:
10 h 55 min
